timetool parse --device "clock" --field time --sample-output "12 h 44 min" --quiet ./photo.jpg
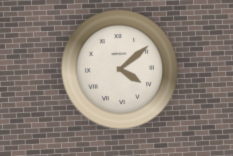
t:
4 h 09 min
